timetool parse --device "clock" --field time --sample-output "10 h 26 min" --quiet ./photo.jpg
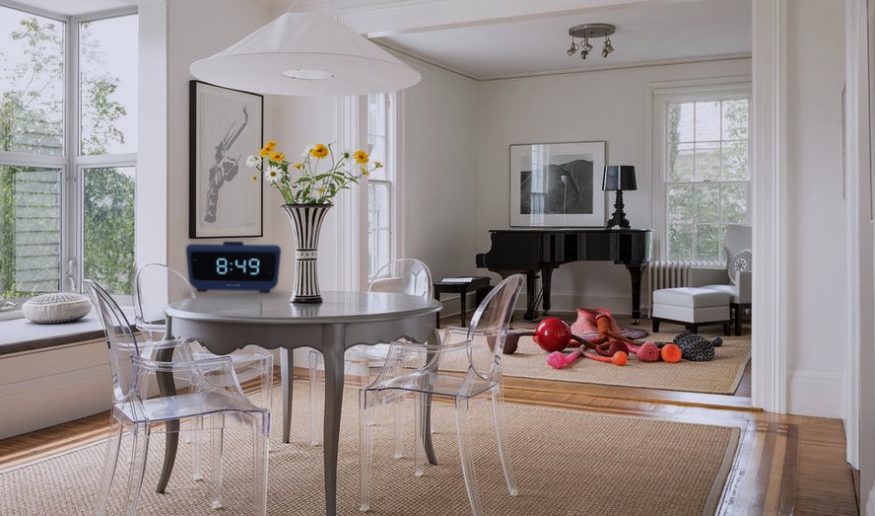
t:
8 h 49 min
